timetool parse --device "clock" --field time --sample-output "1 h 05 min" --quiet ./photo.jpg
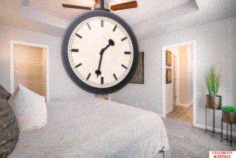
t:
1 h 32 min
